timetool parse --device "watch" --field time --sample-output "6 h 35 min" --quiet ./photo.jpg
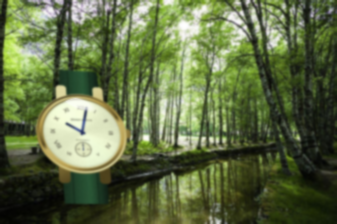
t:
10 h 02 min
